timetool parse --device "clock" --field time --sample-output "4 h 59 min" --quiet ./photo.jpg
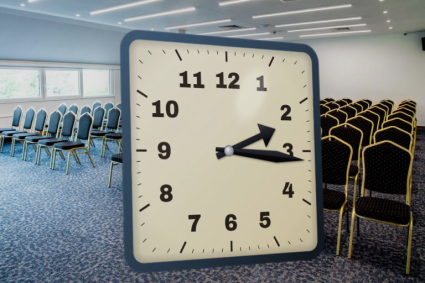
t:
2 h 16 min
